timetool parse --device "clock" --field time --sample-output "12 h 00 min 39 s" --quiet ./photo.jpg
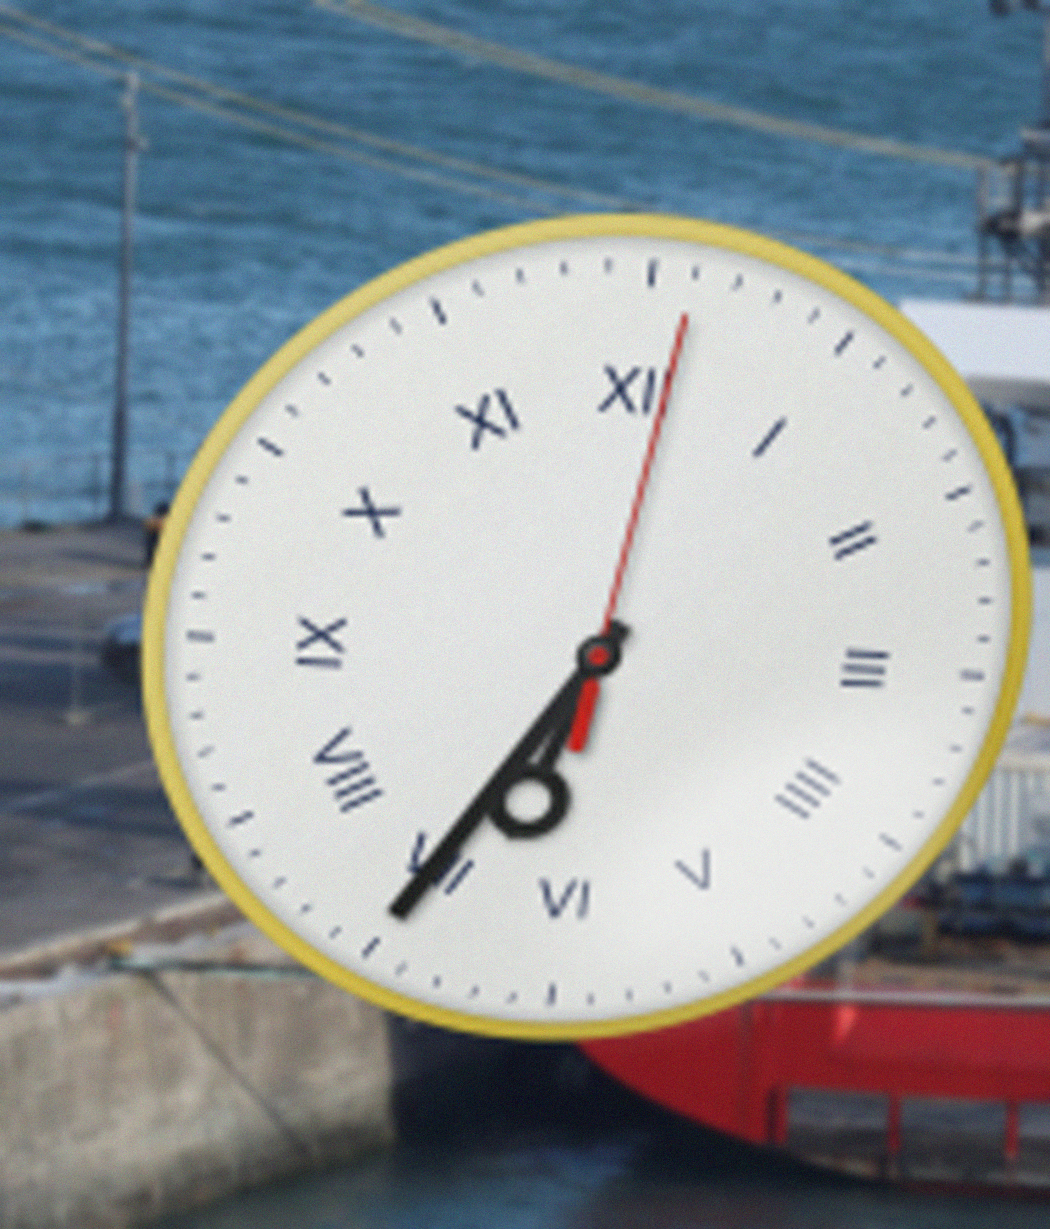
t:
6 h 35 min 01 s
